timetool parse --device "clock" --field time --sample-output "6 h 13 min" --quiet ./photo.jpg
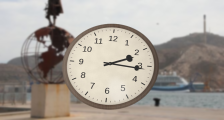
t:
2 h 16 min
